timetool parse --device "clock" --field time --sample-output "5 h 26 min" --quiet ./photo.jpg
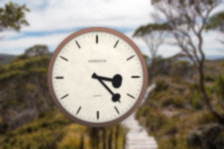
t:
3 h 23 min
